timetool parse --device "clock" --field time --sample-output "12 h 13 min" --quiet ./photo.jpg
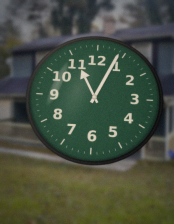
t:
11 h 04 min
